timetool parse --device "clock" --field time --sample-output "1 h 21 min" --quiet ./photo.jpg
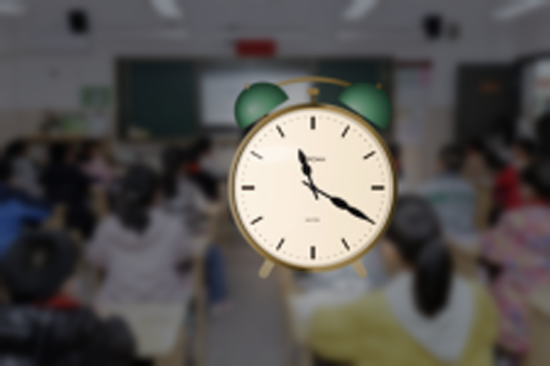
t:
11 h 20 min
